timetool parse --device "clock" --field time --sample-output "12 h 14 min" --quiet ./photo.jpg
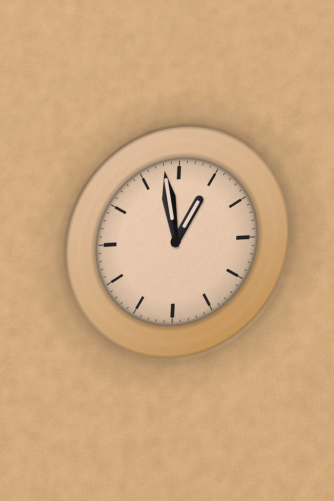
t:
12 h 58 min
